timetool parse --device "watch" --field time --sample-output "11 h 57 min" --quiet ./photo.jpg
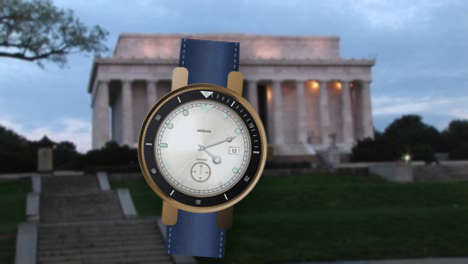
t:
4 h 11 min
